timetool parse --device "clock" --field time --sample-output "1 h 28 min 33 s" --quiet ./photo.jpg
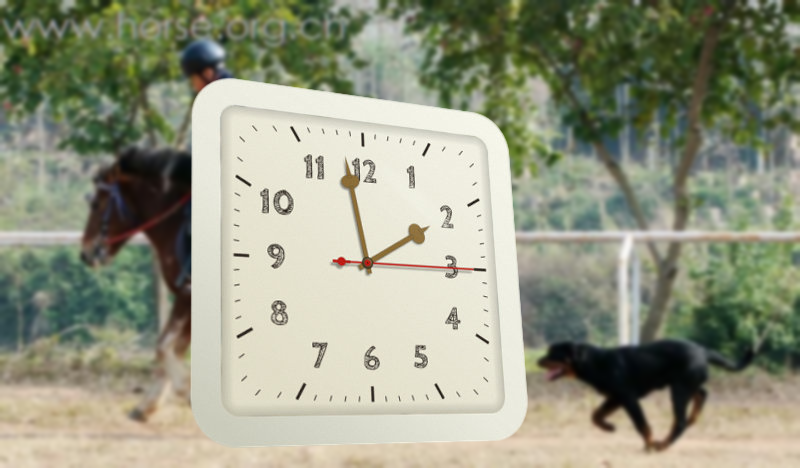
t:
1 h 58 min 15 s
